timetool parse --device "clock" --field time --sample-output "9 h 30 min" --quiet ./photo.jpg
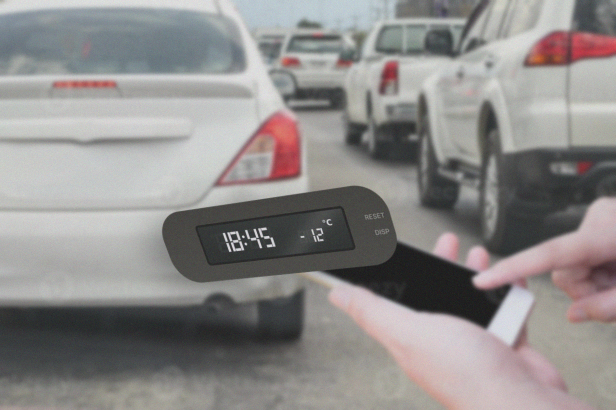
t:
18 h 45 min
